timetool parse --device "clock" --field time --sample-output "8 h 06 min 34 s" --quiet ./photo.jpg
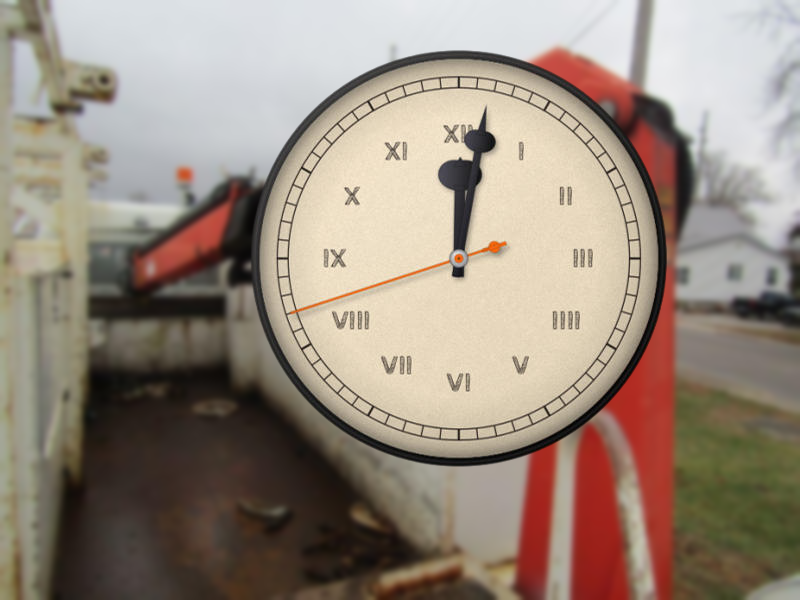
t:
12 h 01 min 42 s
